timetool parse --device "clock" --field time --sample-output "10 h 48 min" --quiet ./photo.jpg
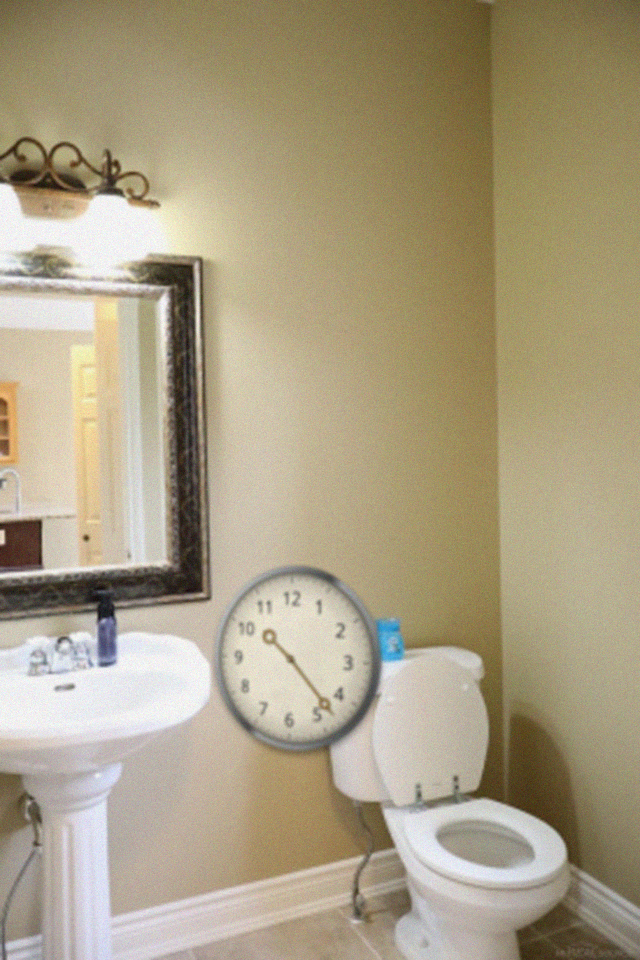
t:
10 h 23 min
